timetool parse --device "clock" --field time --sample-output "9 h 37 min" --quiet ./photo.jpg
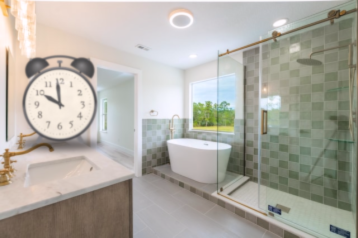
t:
9 h 59 min
